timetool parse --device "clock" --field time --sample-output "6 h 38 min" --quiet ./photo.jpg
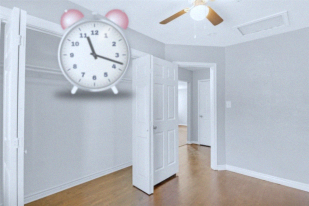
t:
11 h 18 min
